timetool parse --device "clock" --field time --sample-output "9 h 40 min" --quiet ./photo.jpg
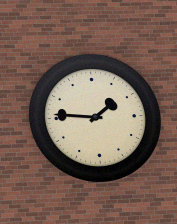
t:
1 h 46 min
